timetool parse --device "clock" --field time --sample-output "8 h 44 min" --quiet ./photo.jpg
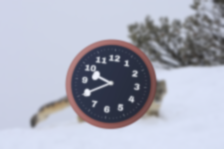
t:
9 h 40 min
